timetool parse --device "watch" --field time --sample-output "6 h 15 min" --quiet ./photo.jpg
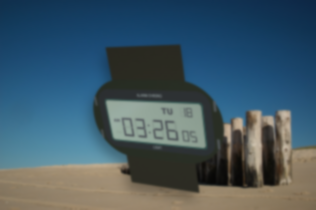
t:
3 h 26 min
